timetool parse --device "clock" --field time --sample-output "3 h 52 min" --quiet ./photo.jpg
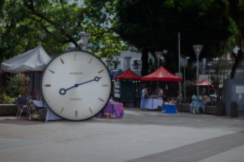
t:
8 h 12 min
